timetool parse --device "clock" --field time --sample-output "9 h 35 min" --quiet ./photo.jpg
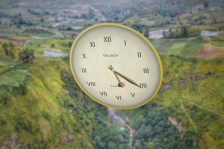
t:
5 h 21 min
